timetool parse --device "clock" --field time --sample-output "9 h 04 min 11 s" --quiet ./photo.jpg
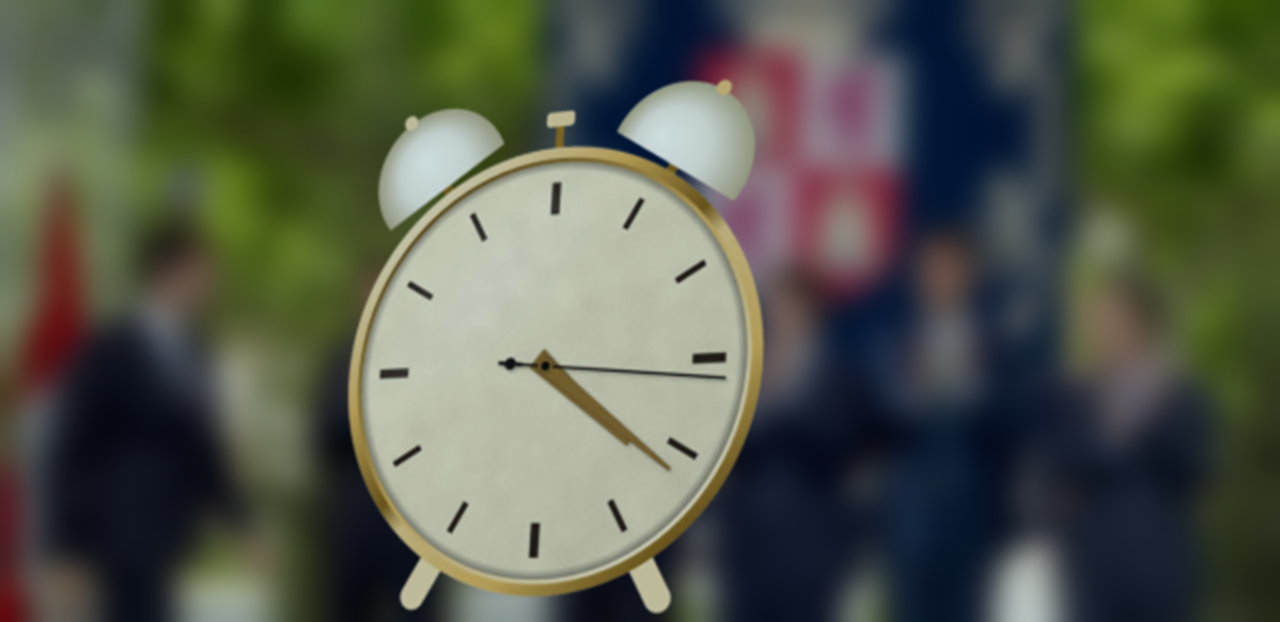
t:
4 h 21 min 16 s
